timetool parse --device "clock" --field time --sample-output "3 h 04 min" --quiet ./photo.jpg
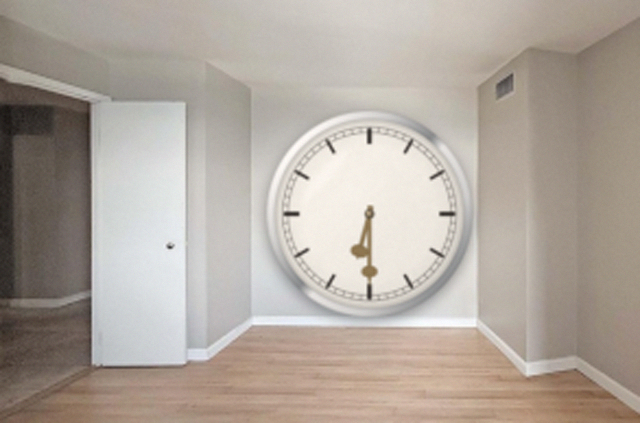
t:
6 h 30 min
